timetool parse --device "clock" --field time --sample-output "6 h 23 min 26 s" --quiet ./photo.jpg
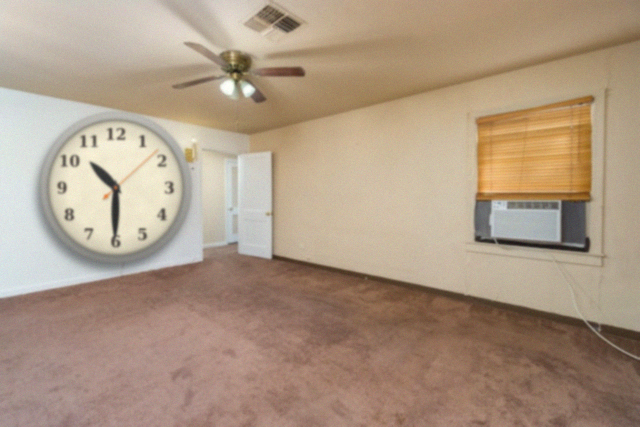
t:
10 h 30 min 08 s
